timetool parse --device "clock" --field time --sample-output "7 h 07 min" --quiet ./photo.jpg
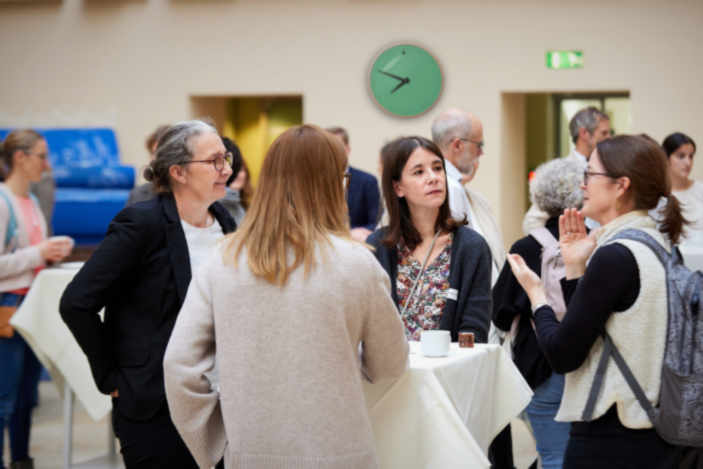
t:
7 h 49 min
